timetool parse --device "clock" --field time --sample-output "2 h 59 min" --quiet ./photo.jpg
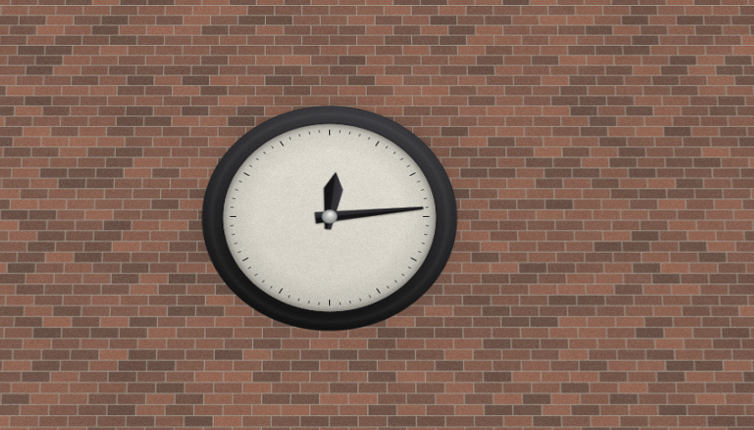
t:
12 h 14 min
